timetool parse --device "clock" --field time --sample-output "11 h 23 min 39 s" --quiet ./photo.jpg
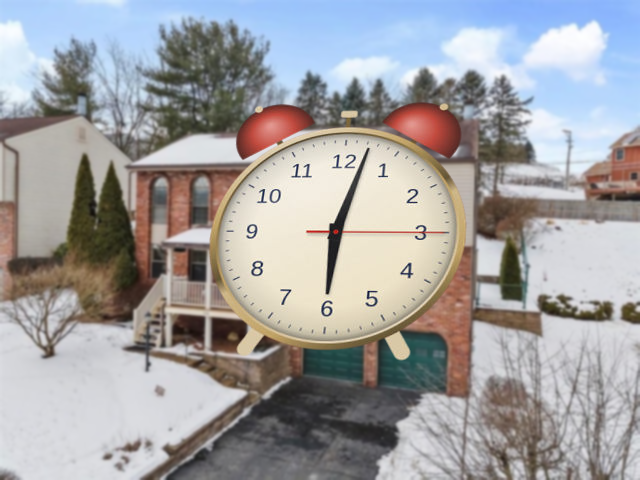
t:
6 h 02 min 15 s
